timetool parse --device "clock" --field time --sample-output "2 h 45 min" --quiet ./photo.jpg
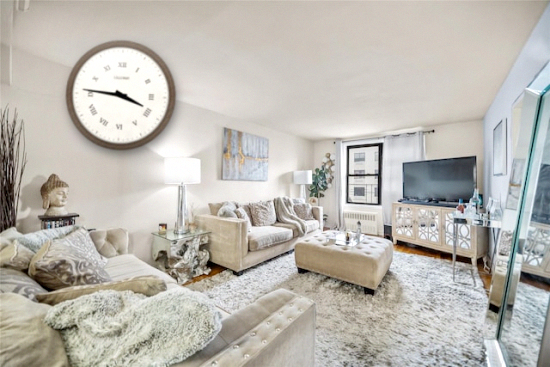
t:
3 h 46 min
